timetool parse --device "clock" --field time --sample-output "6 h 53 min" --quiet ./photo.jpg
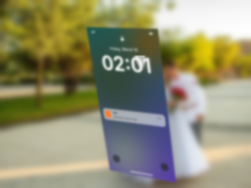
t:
2 h 01 min
